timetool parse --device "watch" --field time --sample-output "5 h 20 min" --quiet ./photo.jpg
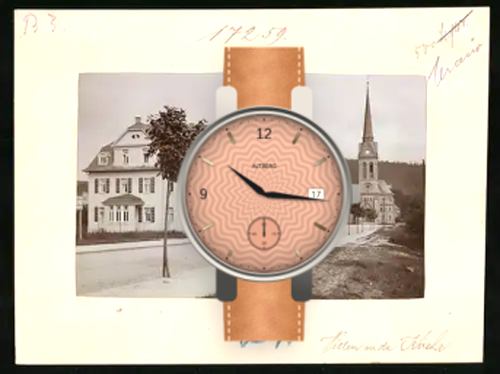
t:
10 h 16 min
